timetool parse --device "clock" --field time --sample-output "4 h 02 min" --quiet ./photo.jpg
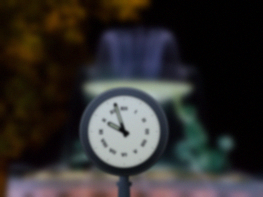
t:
9 h 57 min
